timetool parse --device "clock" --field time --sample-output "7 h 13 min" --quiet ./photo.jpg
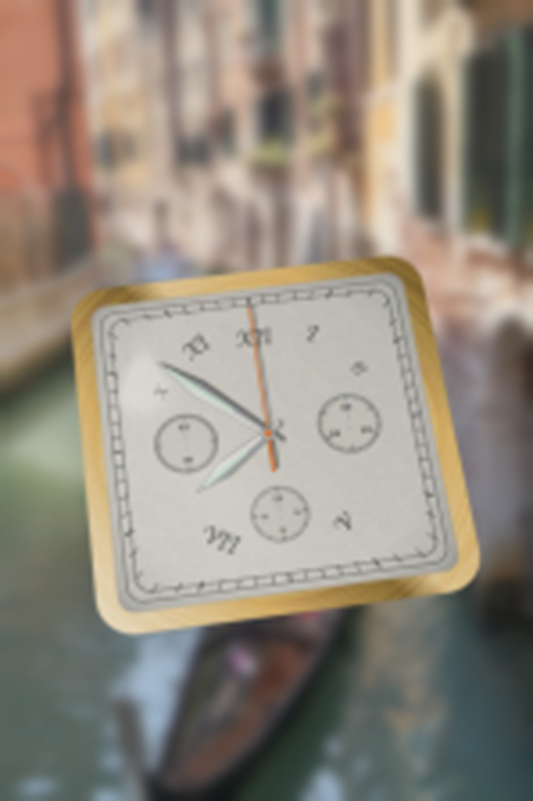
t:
7 h 52 min
